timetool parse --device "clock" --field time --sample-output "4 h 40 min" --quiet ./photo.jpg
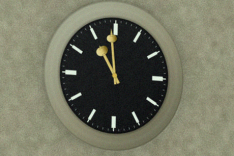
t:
10 h 59 min
